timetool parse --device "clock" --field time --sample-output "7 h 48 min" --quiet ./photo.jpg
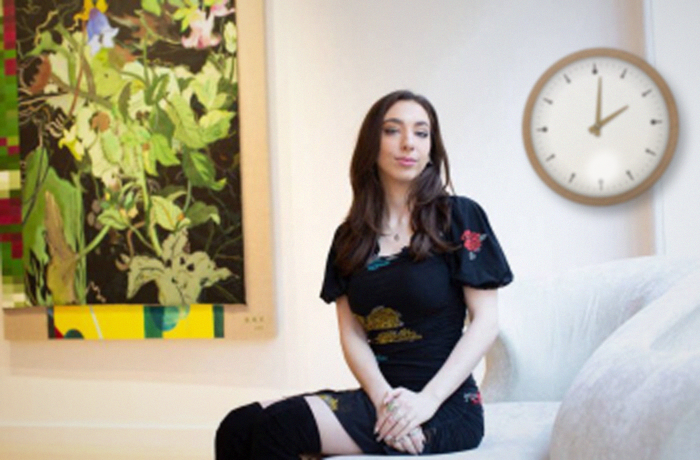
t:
2 h 01 min
